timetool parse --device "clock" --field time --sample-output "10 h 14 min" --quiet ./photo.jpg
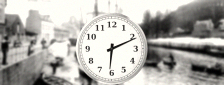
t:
6 h 11 min
